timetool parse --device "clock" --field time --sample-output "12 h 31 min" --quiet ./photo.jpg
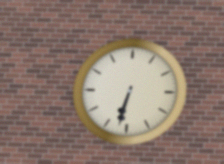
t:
6 h 32 min
